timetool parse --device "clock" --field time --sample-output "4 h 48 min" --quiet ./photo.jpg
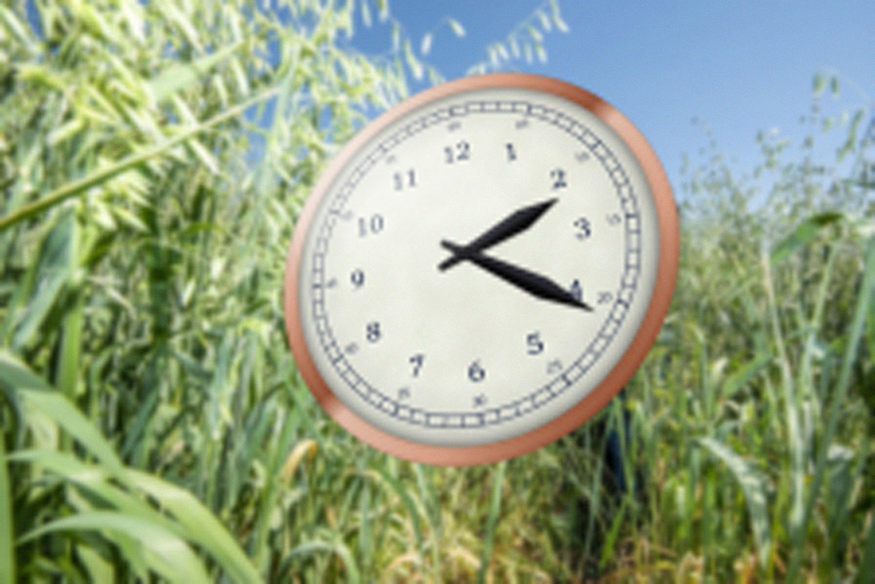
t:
2 h 21 min
